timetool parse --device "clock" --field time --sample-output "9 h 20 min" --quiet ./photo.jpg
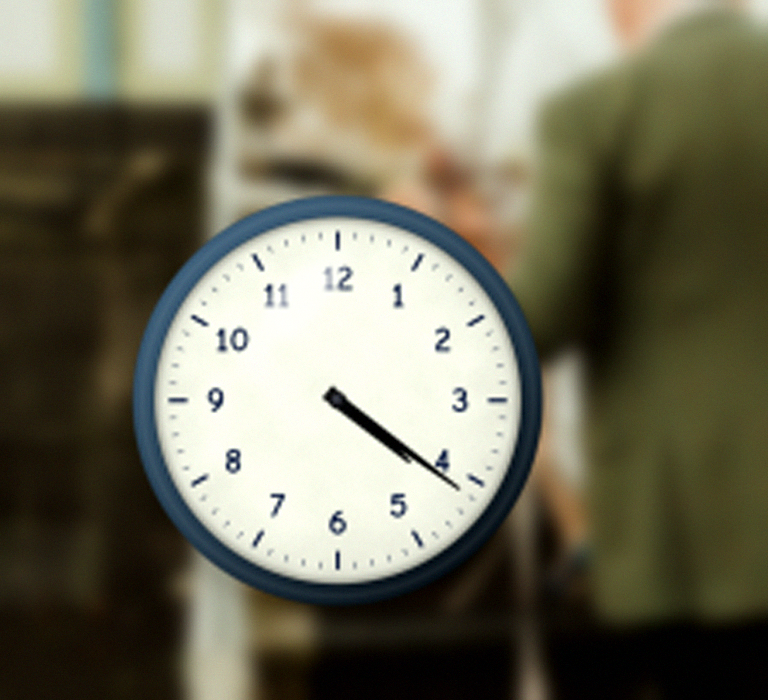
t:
4 h 21 min
